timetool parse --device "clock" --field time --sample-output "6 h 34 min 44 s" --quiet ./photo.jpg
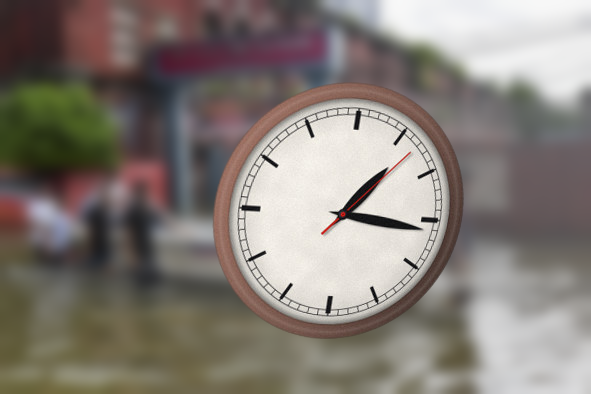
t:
1 h 16 min 07 s
